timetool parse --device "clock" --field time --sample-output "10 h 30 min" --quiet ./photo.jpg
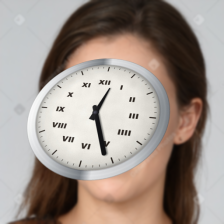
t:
12 h 26 min
